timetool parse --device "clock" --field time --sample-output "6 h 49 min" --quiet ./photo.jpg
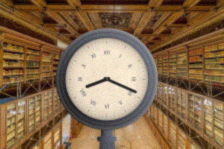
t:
8 h 19 min
